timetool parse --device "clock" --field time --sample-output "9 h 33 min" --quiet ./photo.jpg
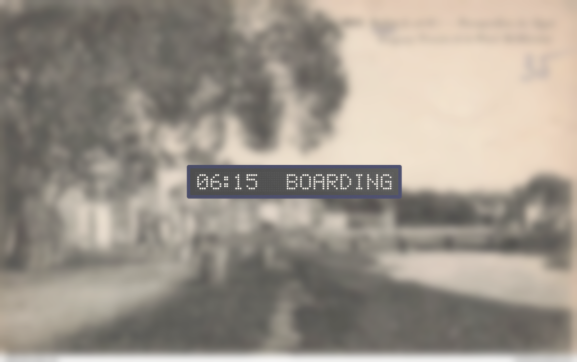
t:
6 h 15 min
